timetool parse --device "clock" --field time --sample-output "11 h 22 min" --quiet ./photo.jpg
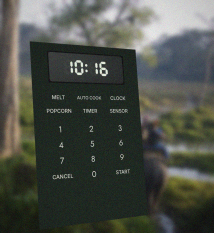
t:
10 h 16 min
